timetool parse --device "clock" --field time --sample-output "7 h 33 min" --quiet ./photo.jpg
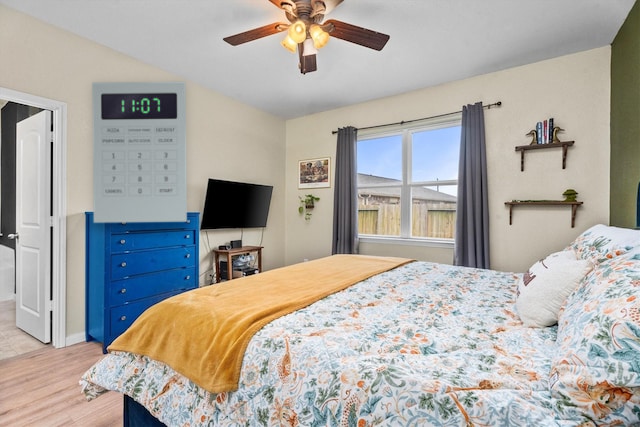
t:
11 h 07 min
